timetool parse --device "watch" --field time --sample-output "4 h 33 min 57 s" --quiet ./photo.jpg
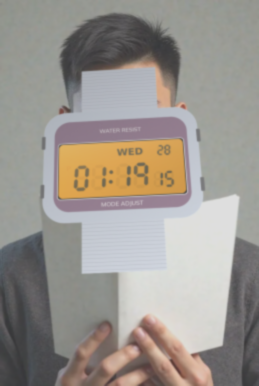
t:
1 h 19 min 15 s
